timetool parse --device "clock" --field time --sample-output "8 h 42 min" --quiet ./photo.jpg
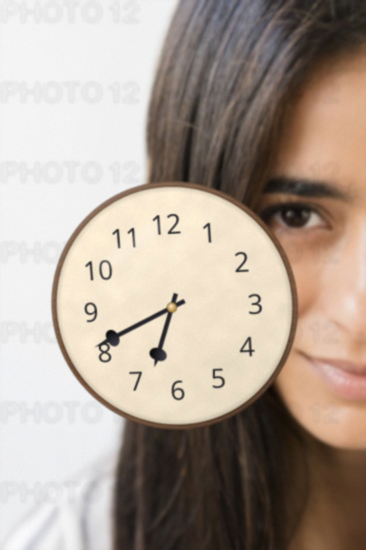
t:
6 h 41 min
